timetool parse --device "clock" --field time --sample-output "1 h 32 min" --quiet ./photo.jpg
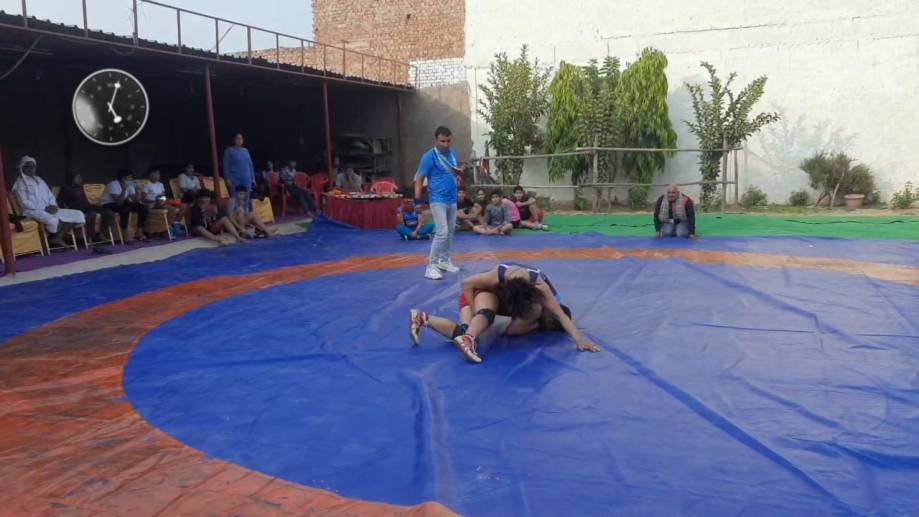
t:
5 h 03 min
